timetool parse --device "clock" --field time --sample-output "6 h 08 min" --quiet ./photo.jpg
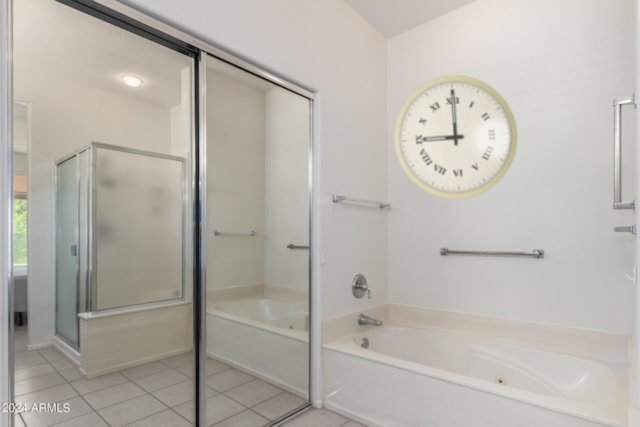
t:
9 h 00 min
